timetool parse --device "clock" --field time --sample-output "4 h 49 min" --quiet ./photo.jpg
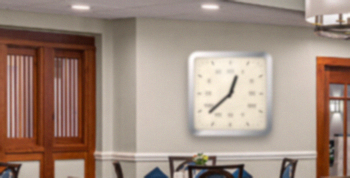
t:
12 h 38 min
